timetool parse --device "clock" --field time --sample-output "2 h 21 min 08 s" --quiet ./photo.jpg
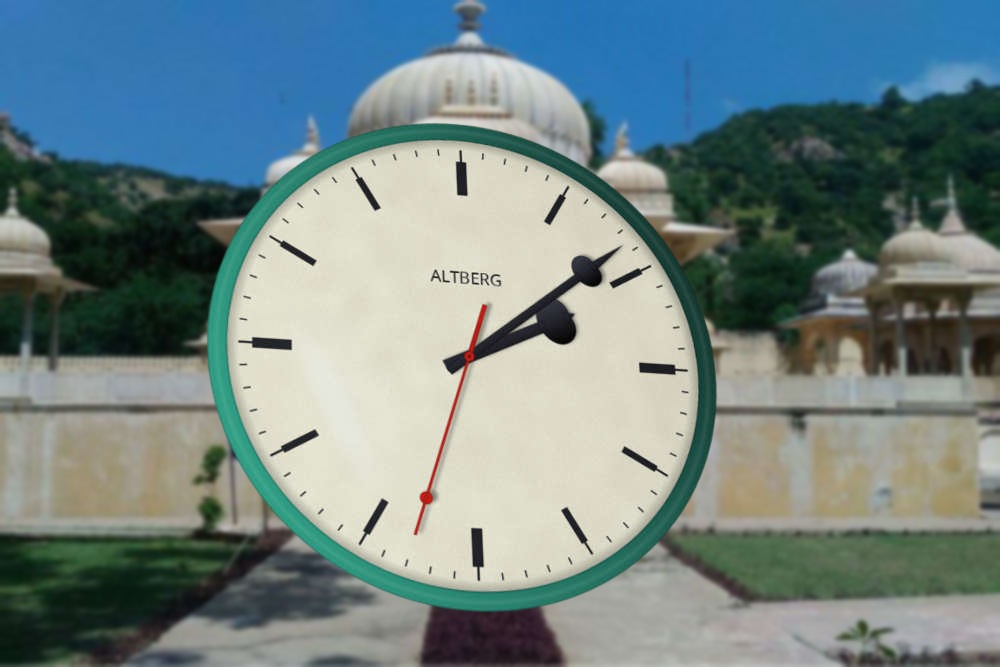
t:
2 h 08 min 33 s
